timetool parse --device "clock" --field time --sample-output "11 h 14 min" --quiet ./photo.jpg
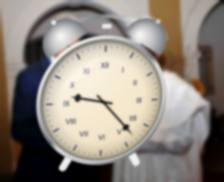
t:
9 h 23 min
